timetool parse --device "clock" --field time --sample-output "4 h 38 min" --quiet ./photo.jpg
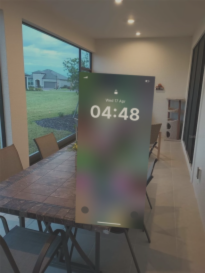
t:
4 h 48 min
